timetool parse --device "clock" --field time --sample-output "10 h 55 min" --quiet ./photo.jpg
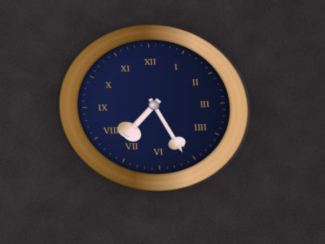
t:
7 h 26 min
